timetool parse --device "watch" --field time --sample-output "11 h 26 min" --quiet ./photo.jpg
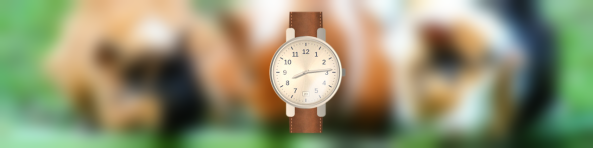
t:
8 h 14 min
